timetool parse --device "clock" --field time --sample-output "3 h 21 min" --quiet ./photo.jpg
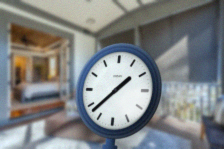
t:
1 h 38 min
